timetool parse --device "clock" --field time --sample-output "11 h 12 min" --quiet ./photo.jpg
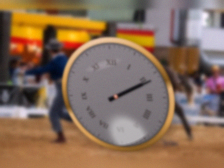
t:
2 h 11 min
